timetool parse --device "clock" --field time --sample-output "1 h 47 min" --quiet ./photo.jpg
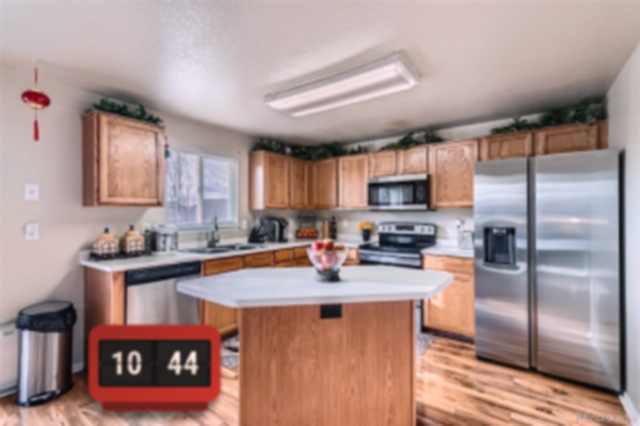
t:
10 h 44 min
